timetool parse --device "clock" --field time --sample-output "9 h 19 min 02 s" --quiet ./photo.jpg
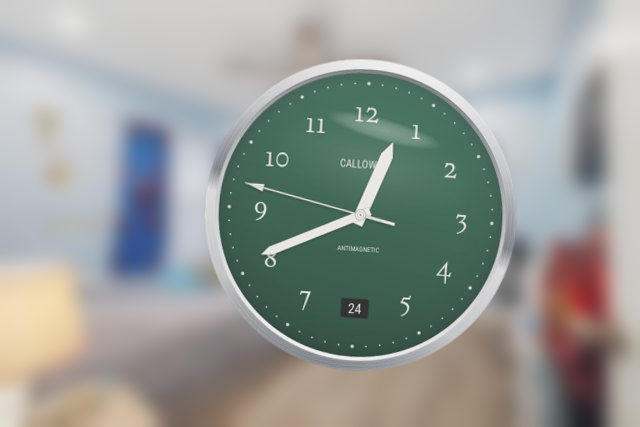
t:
12 h 40 min 47 s
